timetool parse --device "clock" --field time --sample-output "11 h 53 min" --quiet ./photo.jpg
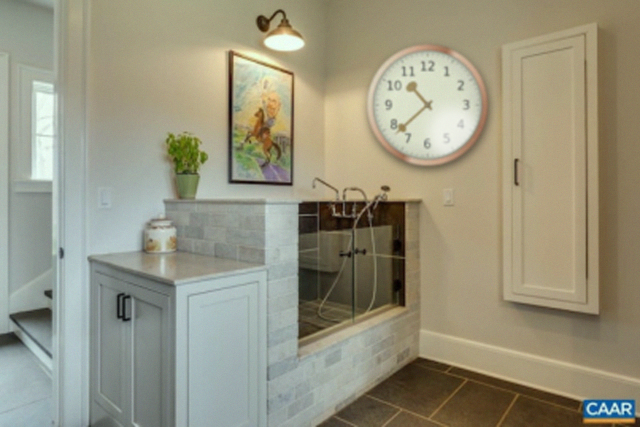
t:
10 h 38 min
